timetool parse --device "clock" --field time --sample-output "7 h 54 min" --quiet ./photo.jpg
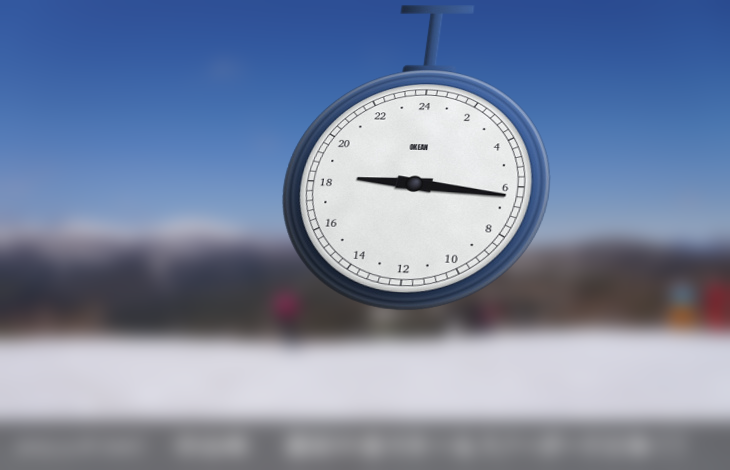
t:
18 h 16 min
